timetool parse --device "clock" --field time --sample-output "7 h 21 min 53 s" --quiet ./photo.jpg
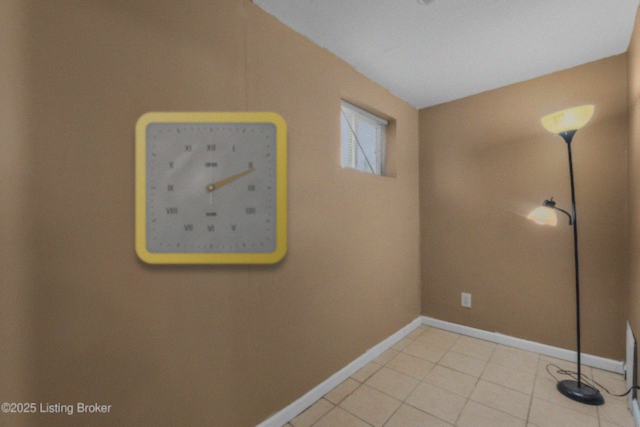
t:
2 h 11 min 00 s
